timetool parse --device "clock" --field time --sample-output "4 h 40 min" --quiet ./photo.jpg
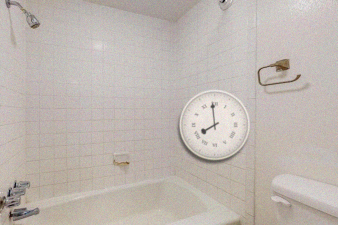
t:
7 h 59 min
